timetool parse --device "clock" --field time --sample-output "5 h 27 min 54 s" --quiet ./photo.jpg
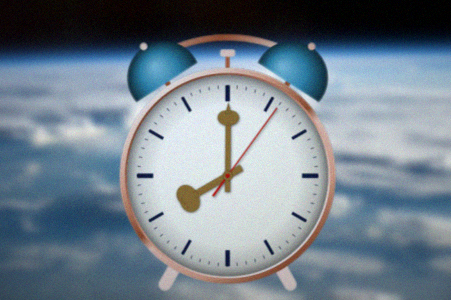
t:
8 h 00 min 06 s
